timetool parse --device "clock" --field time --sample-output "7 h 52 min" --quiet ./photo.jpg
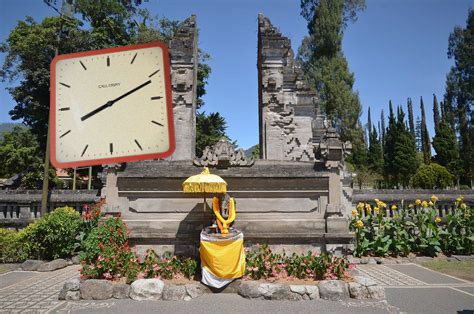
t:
8 h 11 min
